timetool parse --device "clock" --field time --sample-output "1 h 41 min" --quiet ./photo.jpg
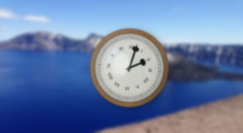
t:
2 h 02 min
